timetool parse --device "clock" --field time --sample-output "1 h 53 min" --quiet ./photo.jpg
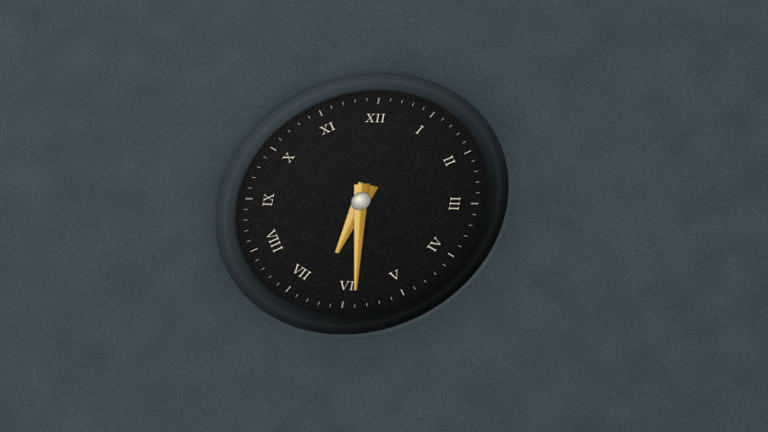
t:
6 h 29 min
